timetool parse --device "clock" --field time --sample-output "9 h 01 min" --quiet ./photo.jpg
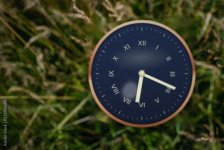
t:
6 h 19 min
